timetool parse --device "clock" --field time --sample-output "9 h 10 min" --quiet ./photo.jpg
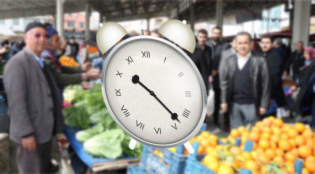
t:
10 h 23 min
